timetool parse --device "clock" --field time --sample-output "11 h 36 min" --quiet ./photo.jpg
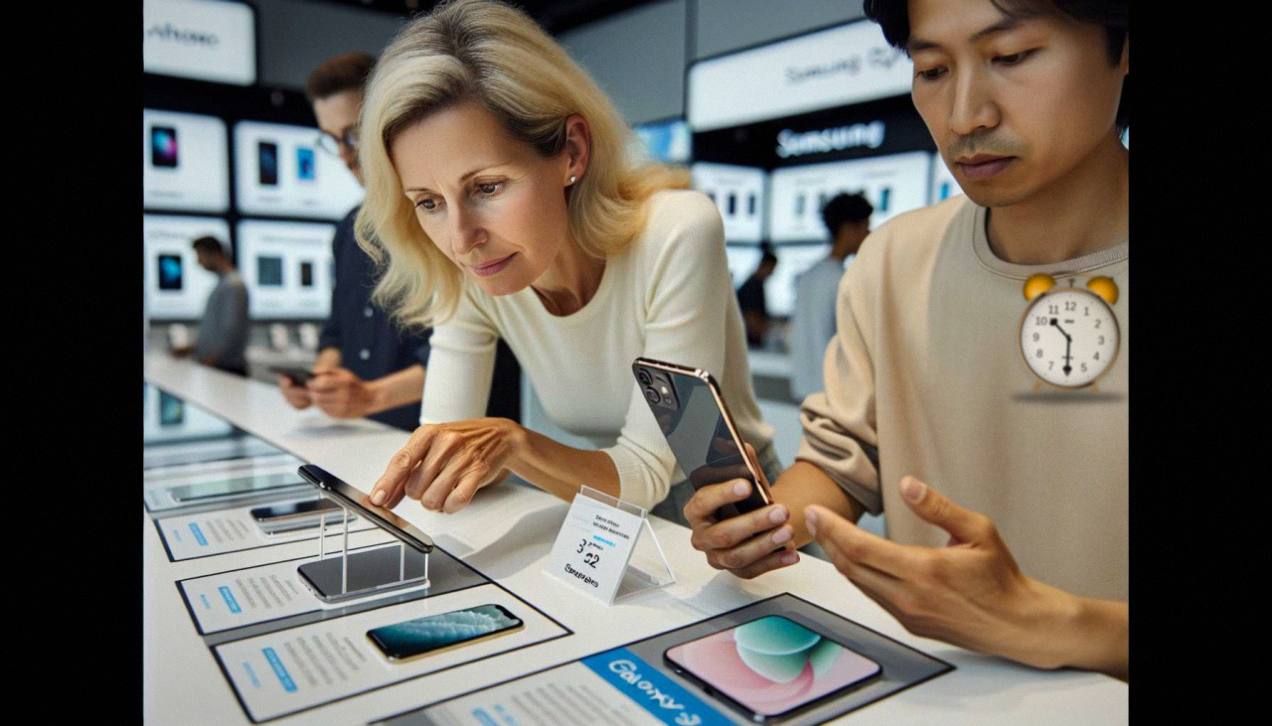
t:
10 h 30 min
